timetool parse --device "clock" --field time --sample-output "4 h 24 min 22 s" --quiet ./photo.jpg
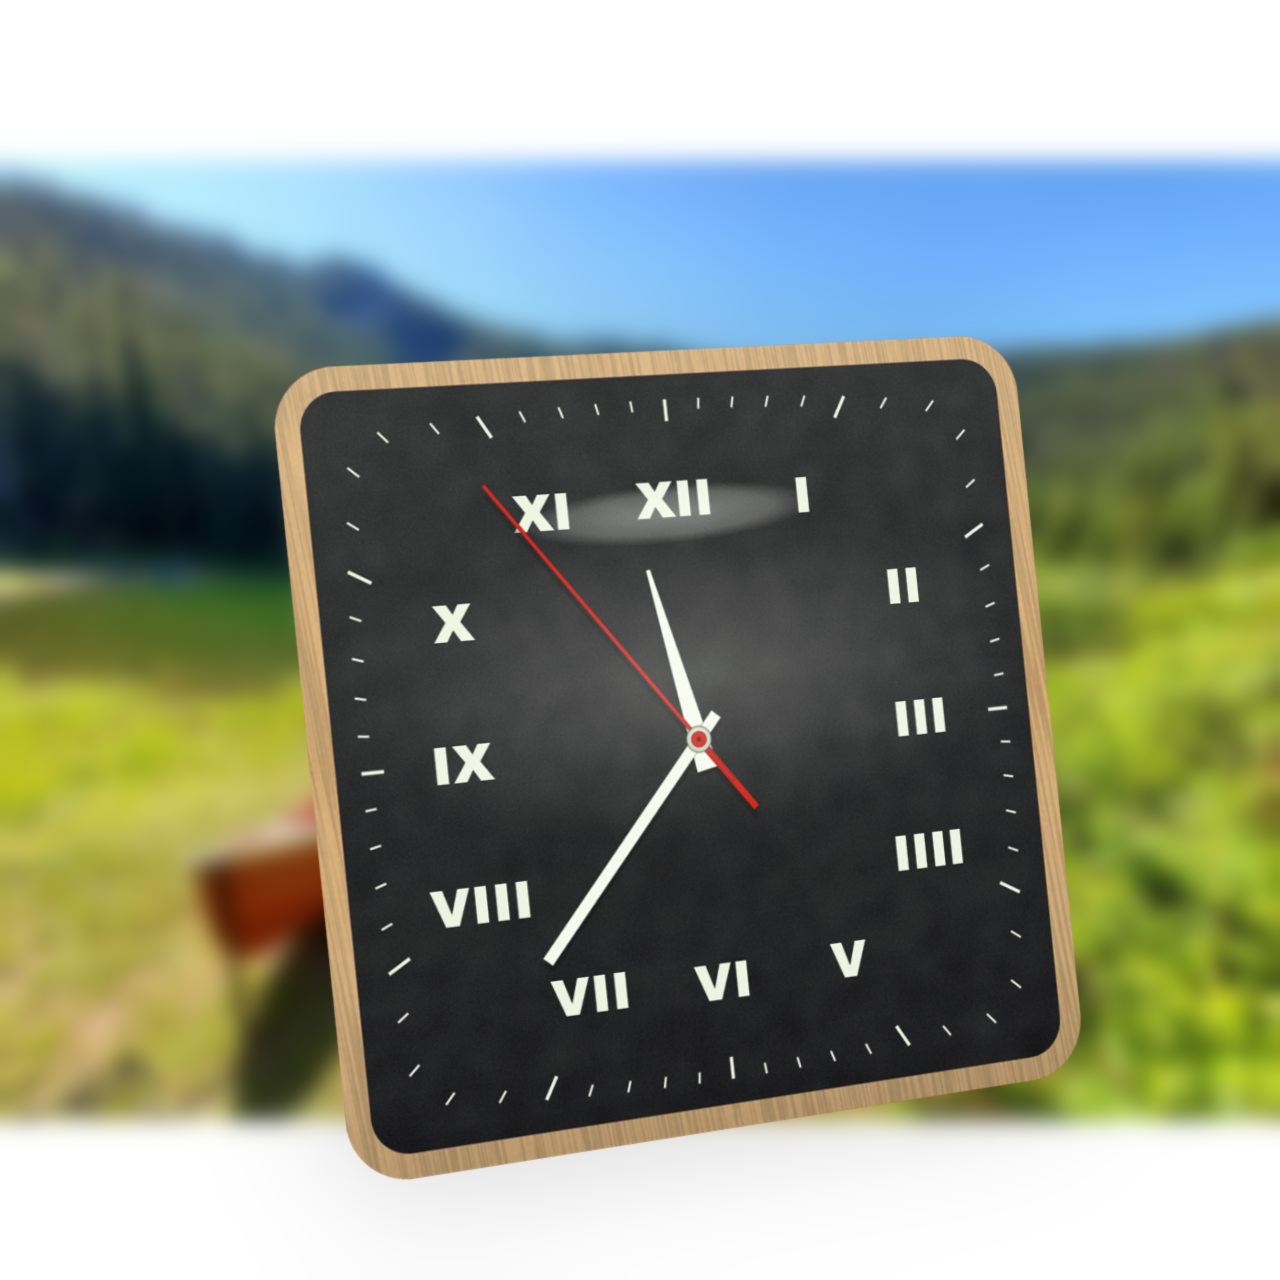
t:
11 h 36 min 54 s
